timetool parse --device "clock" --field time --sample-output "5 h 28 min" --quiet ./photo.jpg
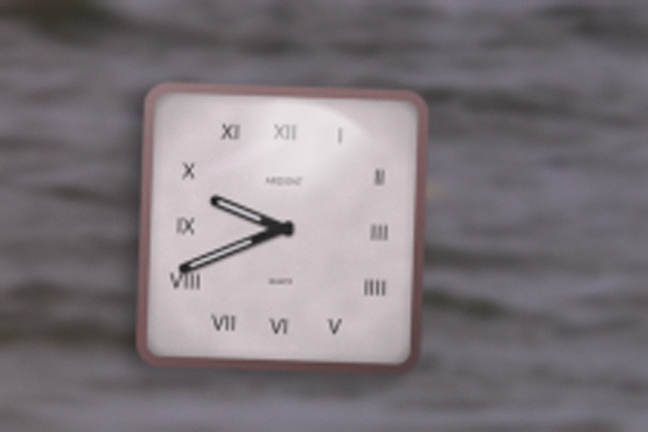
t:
9 h 41 min
